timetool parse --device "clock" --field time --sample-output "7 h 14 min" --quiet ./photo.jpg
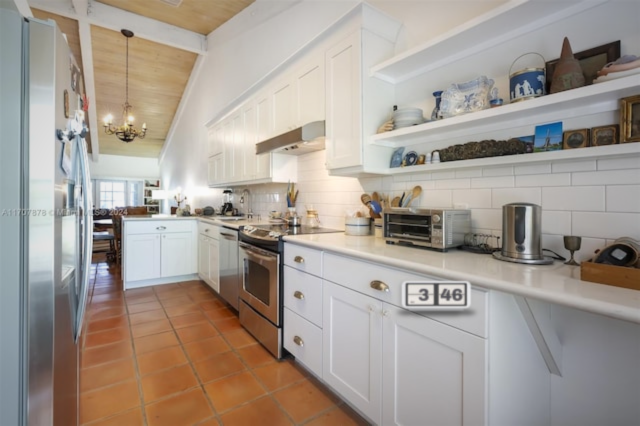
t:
3 h 46 min
